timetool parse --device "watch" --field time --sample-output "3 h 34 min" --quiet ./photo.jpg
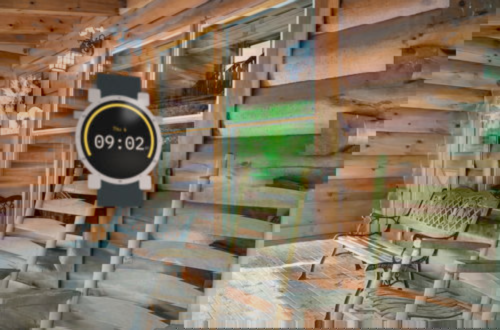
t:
9 h 02 min
